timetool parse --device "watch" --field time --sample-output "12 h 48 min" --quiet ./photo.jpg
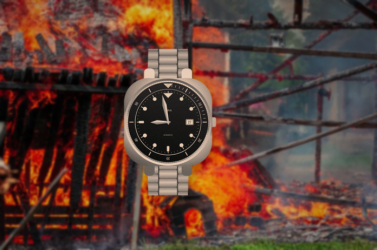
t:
8 h 58 min
